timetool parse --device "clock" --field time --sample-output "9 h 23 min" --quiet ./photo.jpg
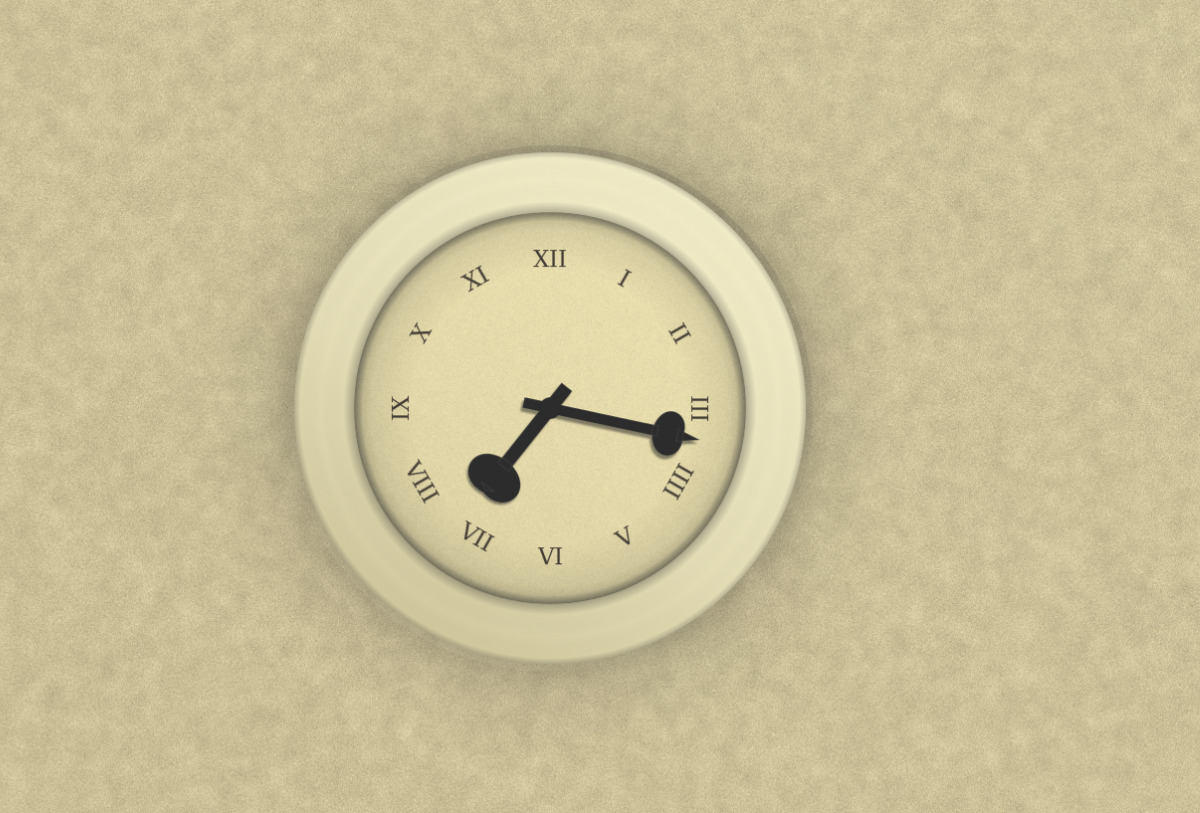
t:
7 h 17 min
